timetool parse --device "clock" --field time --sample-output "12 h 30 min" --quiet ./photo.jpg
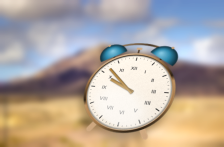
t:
9 h 52 min
